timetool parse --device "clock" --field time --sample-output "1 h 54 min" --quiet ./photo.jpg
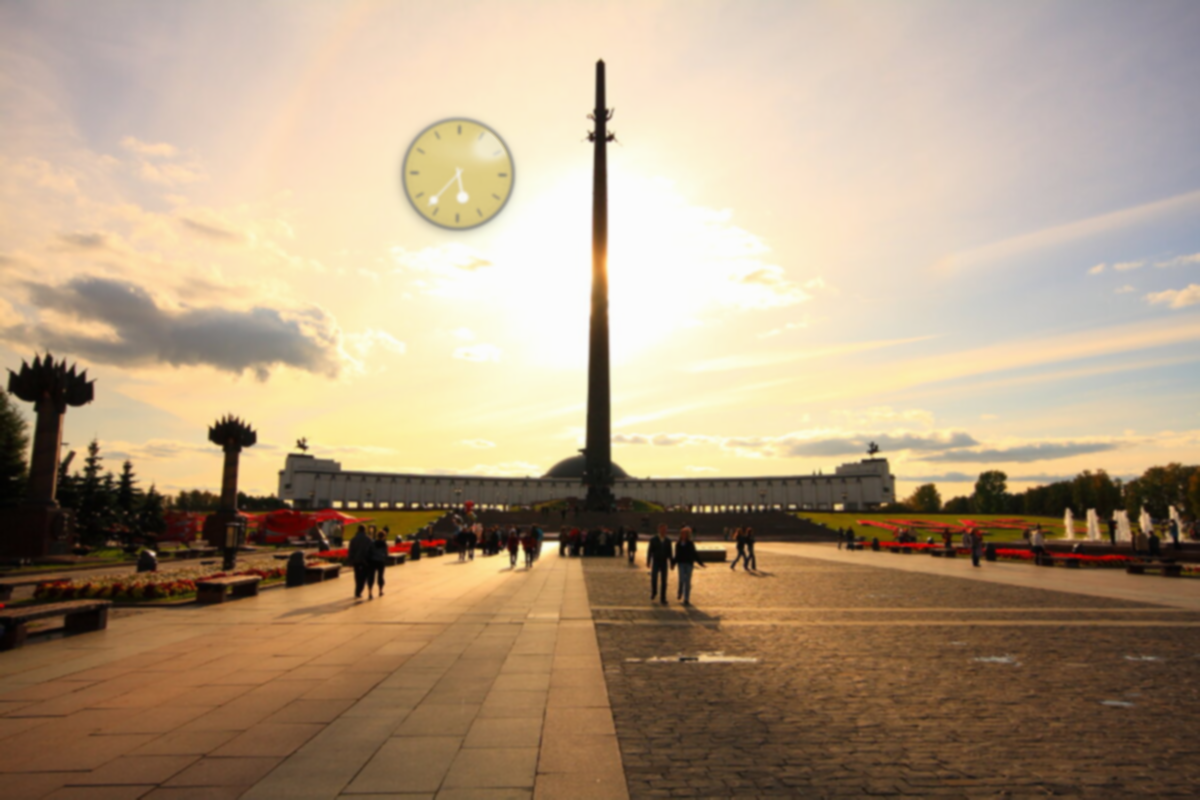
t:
5 h 37 min
